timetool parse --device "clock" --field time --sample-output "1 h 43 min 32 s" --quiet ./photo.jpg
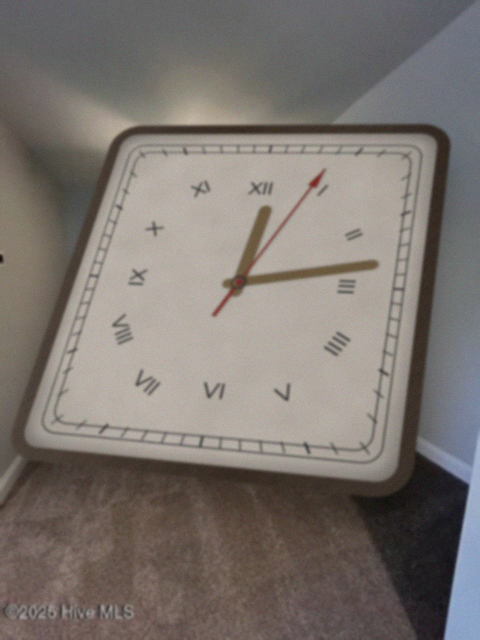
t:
12 h 13 min 04 s
